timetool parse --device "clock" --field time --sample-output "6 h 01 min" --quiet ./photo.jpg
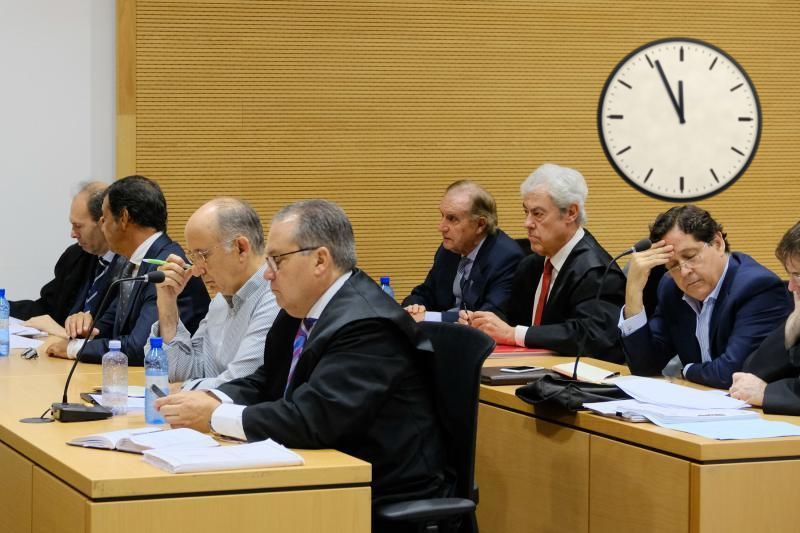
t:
11 h 56 min
